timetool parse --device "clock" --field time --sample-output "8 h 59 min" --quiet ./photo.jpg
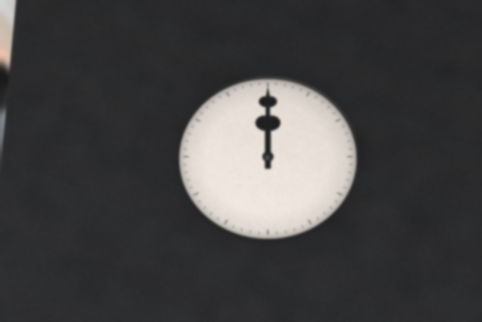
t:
12 h 00 min
